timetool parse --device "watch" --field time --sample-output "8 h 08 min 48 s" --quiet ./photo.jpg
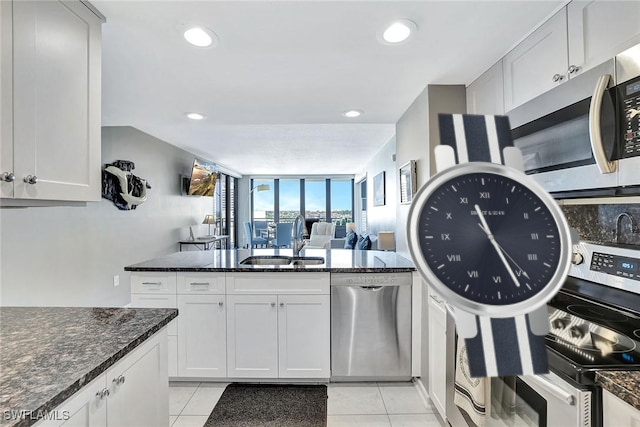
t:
11 h 26 min 24 s
